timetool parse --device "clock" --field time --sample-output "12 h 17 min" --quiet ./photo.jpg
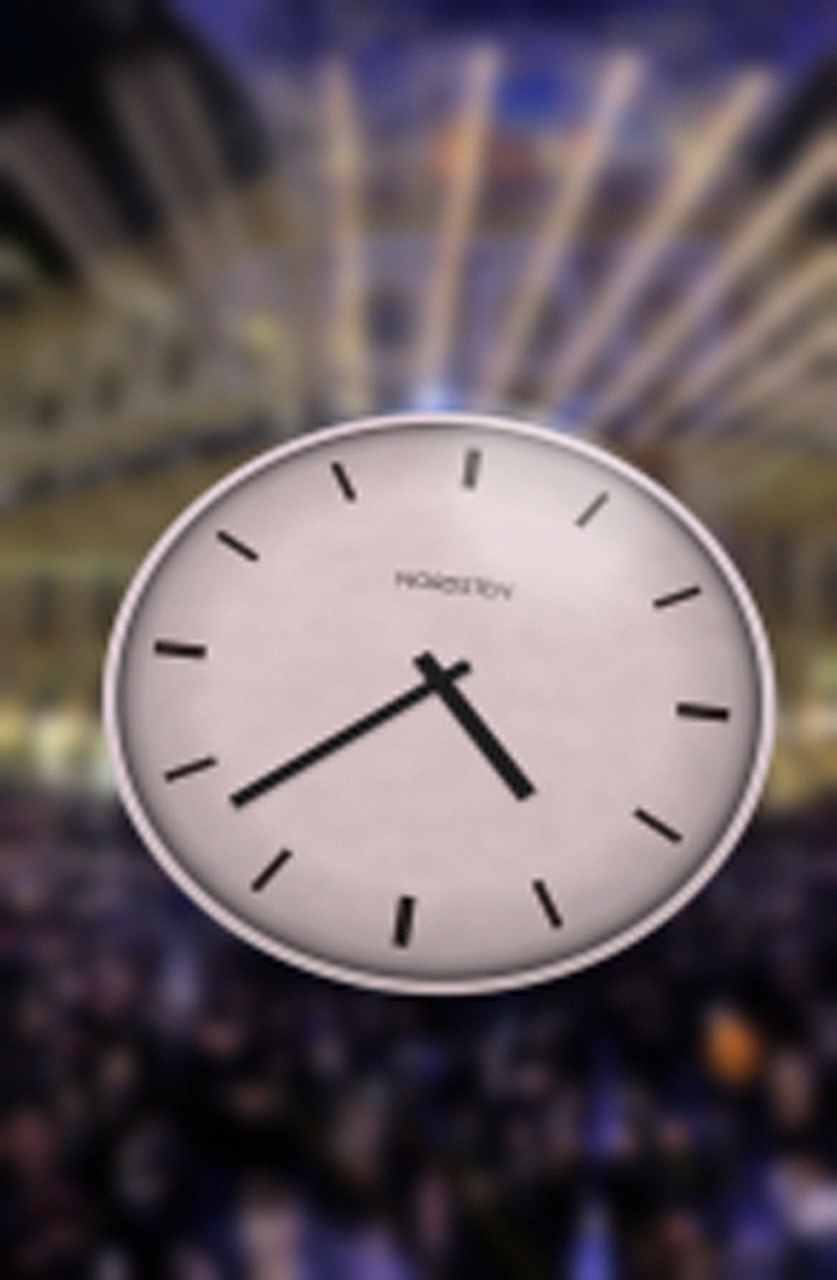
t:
4 h 38 min
